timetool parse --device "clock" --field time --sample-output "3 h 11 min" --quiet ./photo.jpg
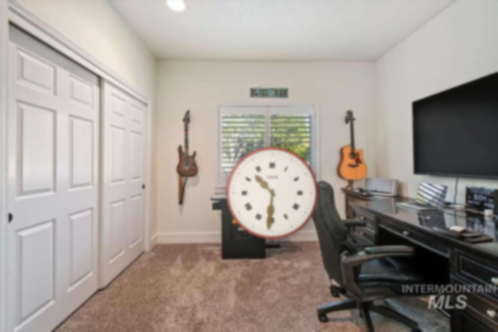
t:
10 h 31 min
